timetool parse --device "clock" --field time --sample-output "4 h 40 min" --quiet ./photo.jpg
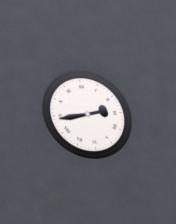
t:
2 h 44 min
